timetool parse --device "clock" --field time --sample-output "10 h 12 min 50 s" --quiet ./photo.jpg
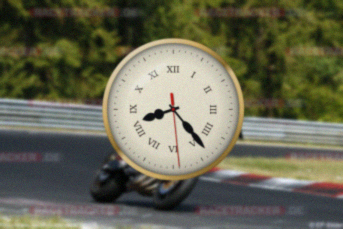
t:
8 h 23 min 29 s
